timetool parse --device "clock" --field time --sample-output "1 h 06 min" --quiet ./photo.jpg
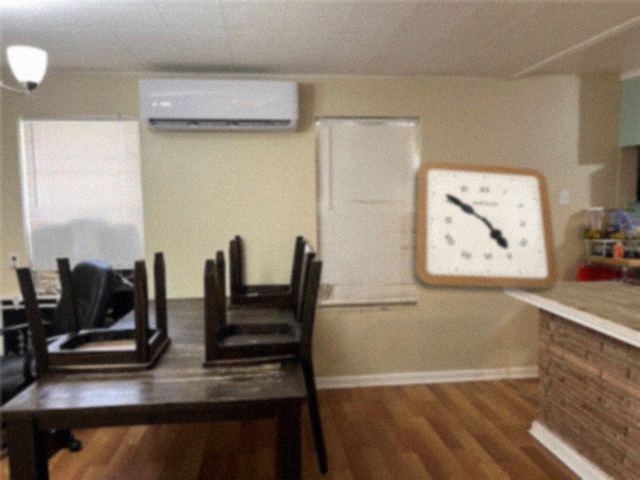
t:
4 h 51 min
